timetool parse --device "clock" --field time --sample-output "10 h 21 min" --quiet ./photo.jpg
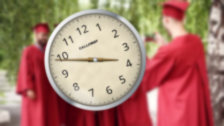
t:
3 h 49 min
